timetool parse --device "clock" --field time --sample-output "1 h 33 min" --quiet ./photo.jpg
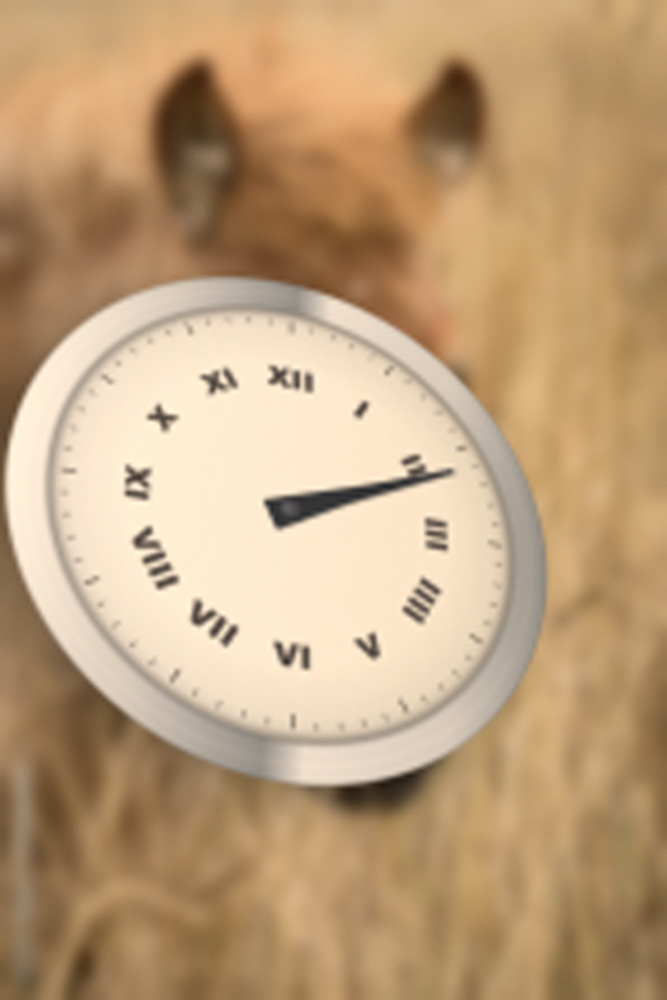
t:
2 h 11 min
